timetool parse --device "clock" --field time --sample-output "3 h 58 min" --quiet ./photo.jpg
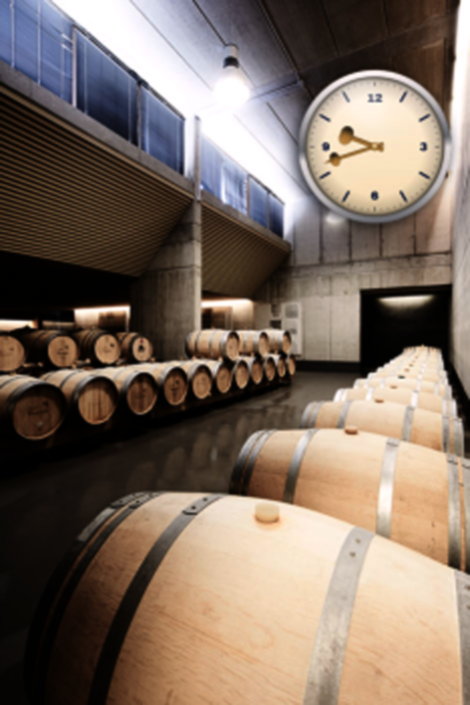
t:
9 h 42 min
